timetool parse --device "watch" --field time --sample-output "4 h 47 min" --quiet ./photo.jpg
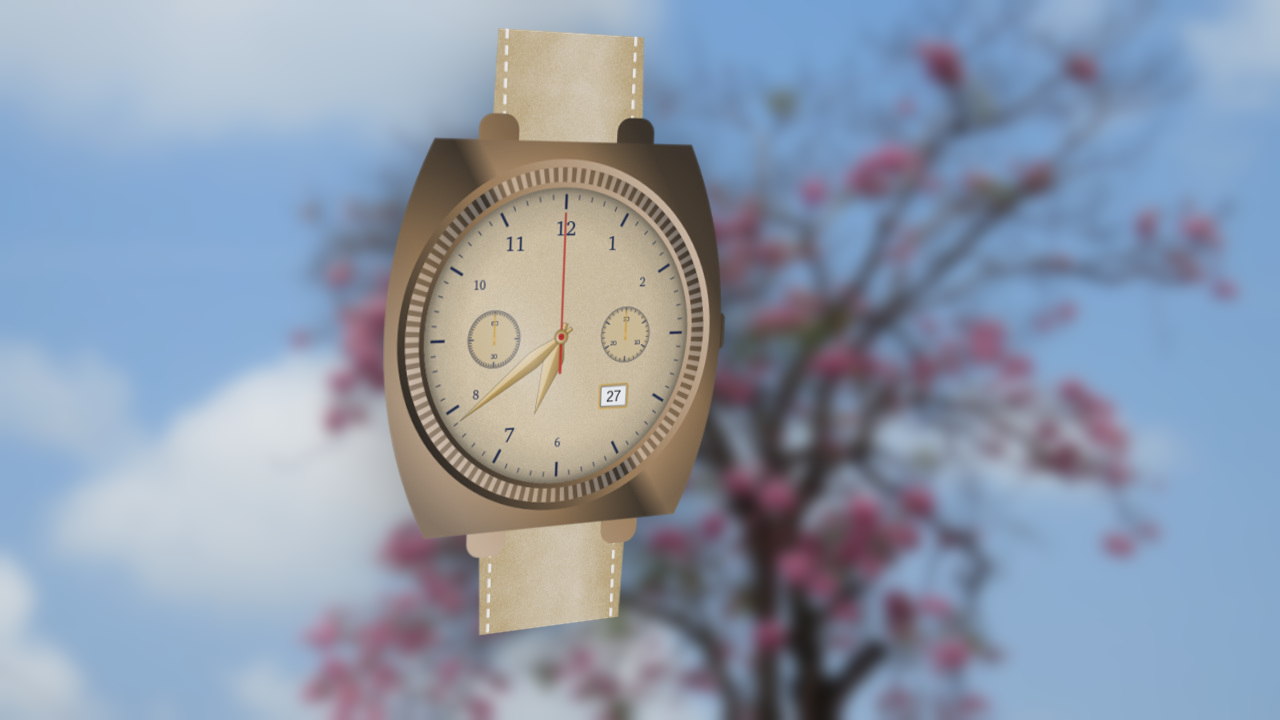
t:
6 h 39 min
